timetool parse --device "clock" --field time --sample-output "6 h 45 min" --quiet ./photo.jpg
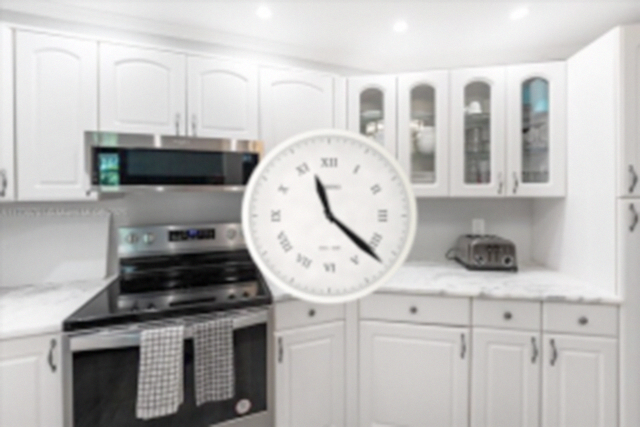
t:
11 h 22 min
